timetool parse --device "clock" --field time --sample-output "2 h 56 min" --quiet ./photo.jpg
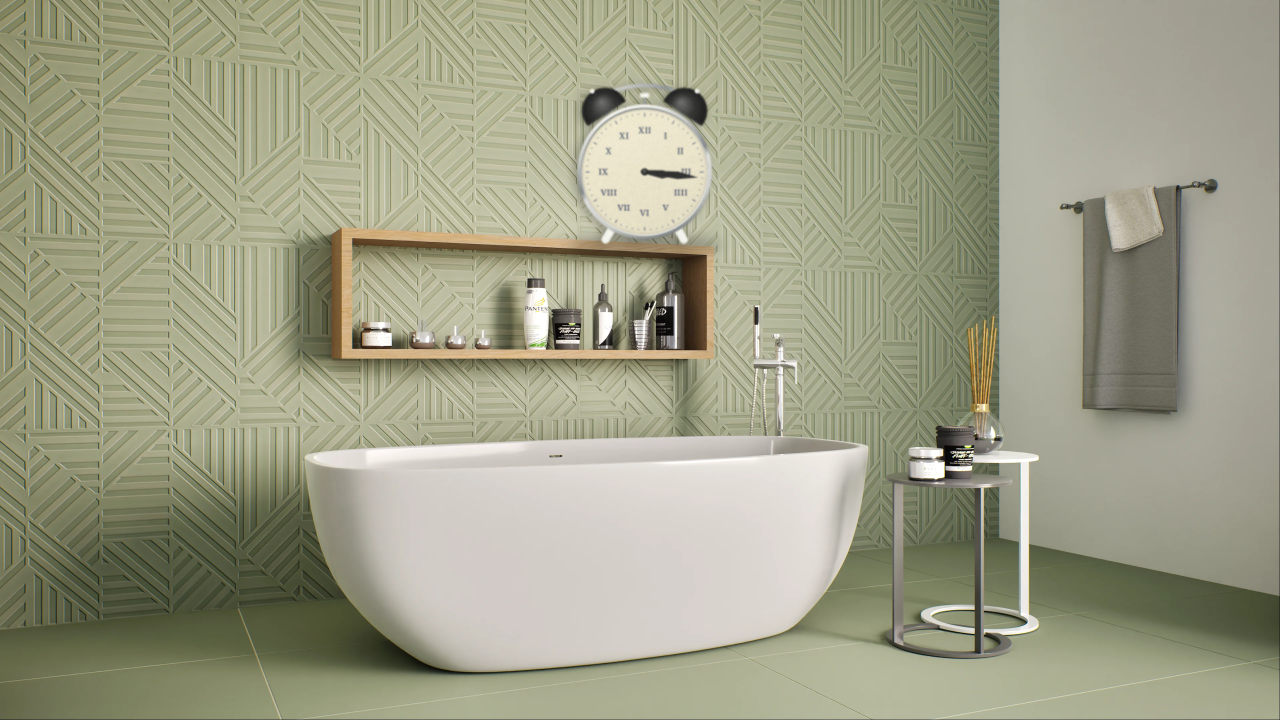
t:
3 h 16 min
